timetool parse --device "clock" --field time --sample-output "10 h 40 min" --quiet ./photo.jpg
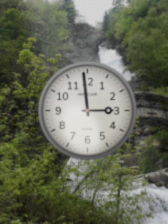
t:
2 h 59 min
